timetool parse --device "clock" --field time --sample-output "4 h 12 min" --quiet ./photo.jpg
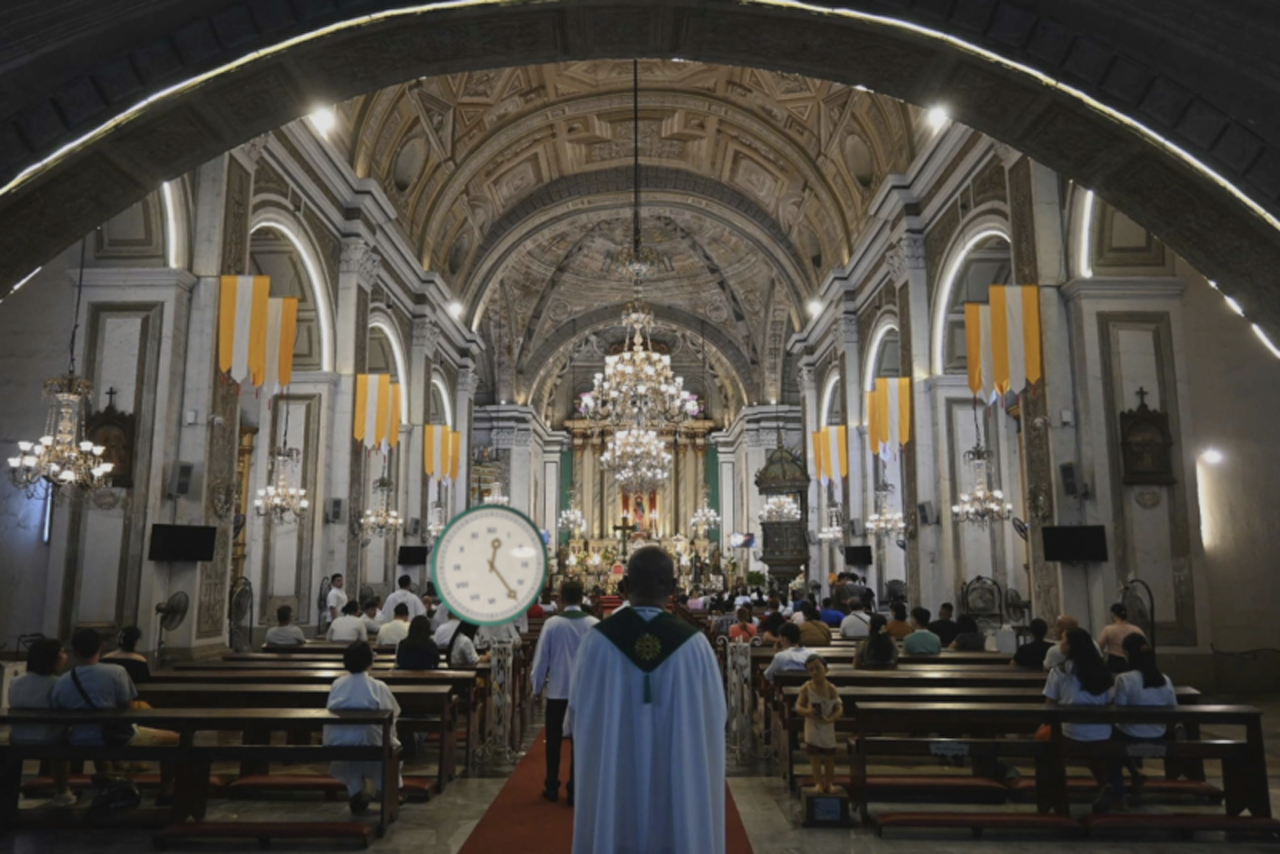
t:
12 h 24 min
